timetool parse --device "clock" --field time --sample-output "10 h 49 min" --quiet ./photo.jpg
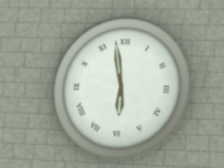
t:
5 h 58 min
